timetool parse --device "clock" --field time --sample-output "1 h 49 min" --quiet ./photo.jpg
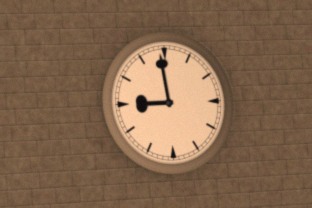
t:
8 h 59 min
